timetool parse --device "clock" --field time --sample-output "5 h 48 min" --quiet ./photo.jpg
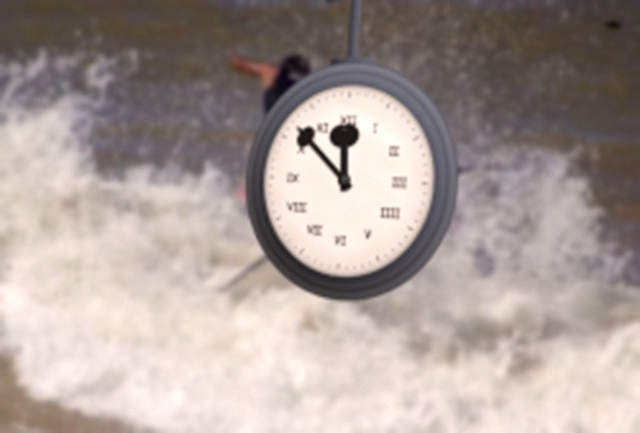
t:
11 h 52 min
